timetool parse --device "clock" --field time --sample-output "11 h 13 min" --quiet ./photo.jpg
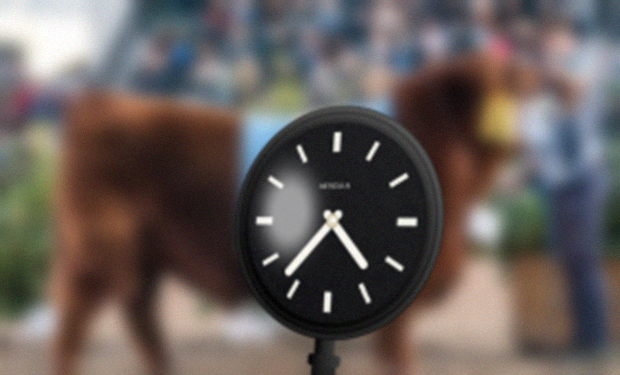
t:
4 h 37 min
